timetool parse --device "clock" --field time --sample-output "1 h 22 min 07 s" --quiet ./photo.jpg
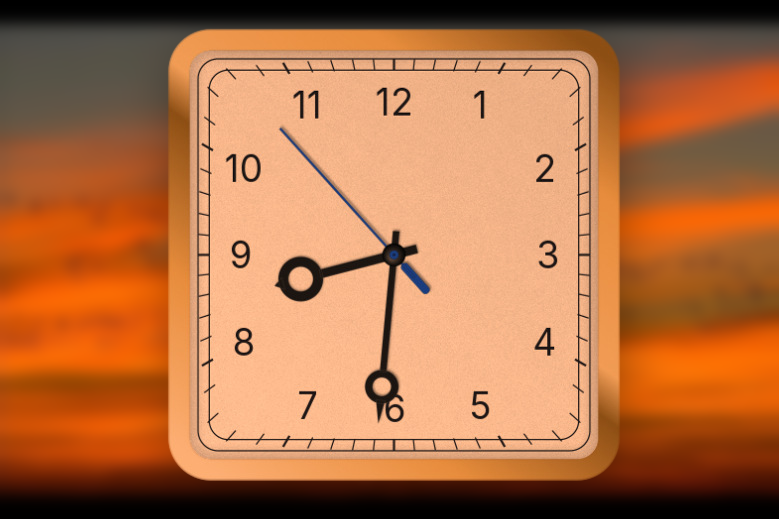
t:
8 h 30 min 53 s
